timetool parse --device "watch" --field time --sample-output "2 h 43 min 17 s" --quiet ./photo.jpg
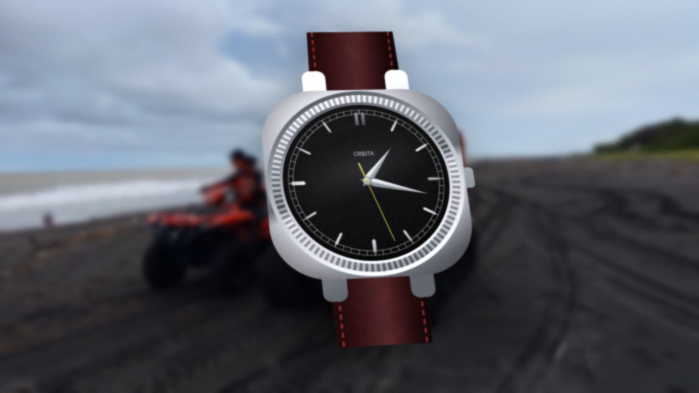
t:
1 h 17 min 27 s
